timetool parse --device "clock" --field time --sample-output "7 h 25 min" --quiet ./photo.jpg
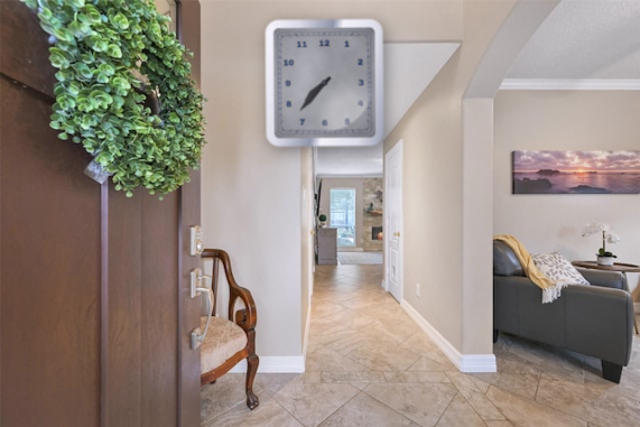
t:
7 h 37 min
